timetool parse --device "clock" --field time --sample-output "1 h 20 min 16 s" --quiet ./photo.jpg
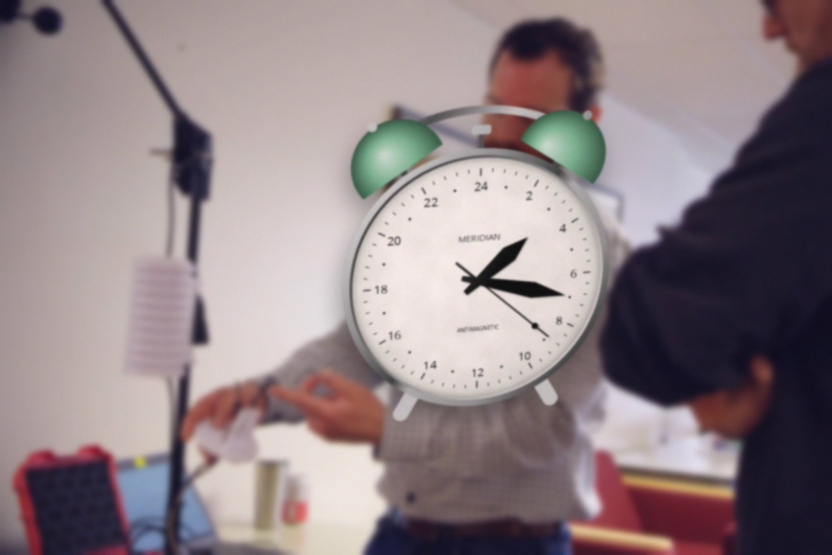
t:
3 h 17 min 22 s
